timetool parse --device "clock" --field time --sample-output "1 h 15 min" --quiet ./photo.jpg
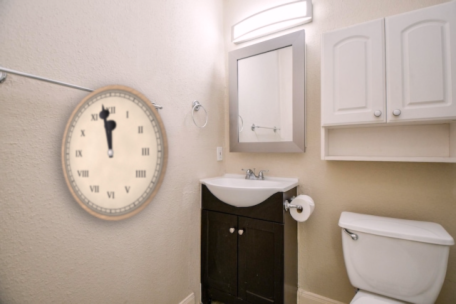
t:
11 h 58 min
